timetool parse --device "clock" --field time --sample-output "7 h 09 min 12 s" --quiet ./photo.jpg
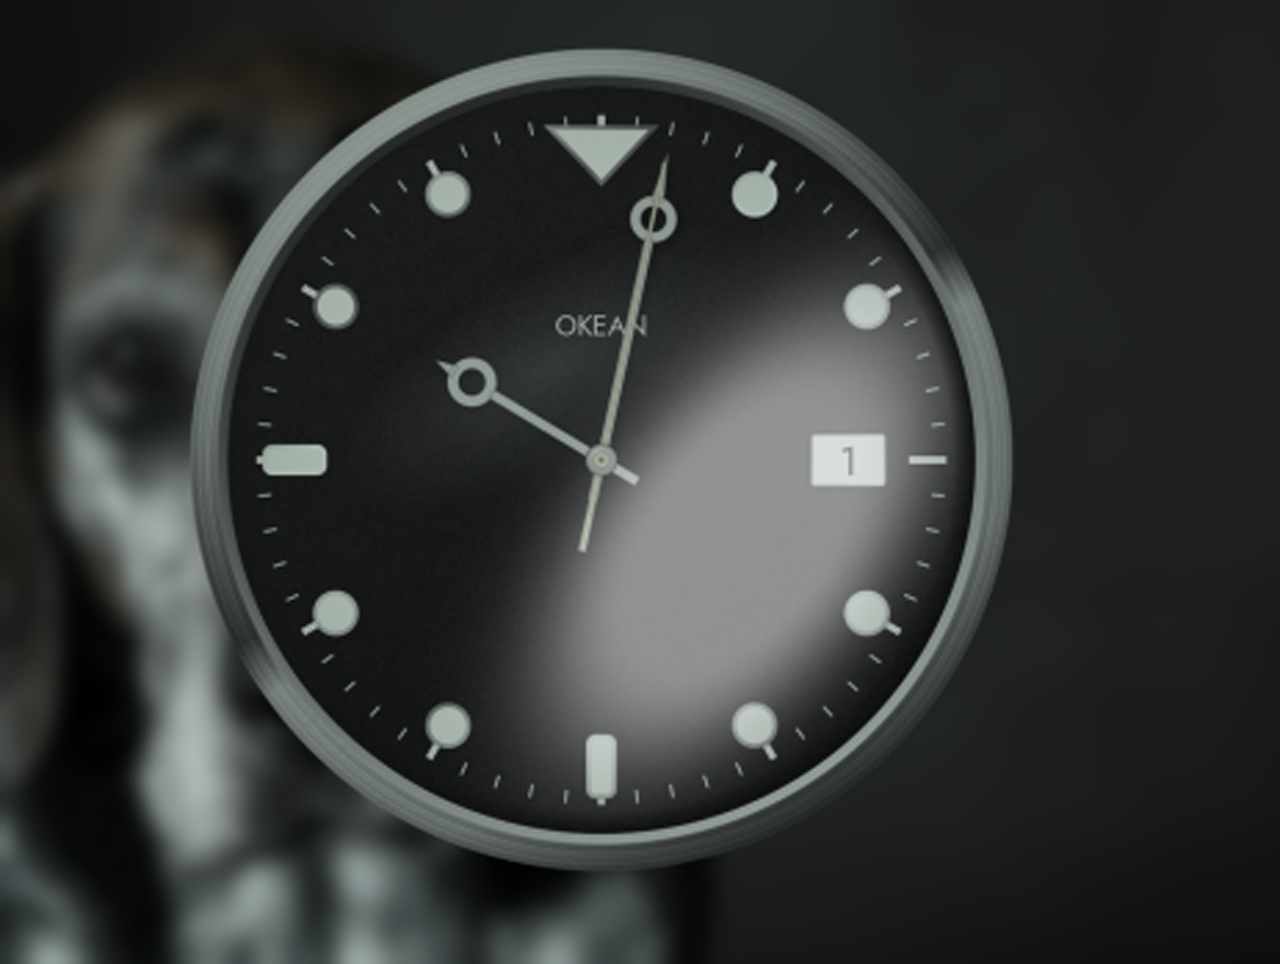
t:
10 h 02 min 02 s
